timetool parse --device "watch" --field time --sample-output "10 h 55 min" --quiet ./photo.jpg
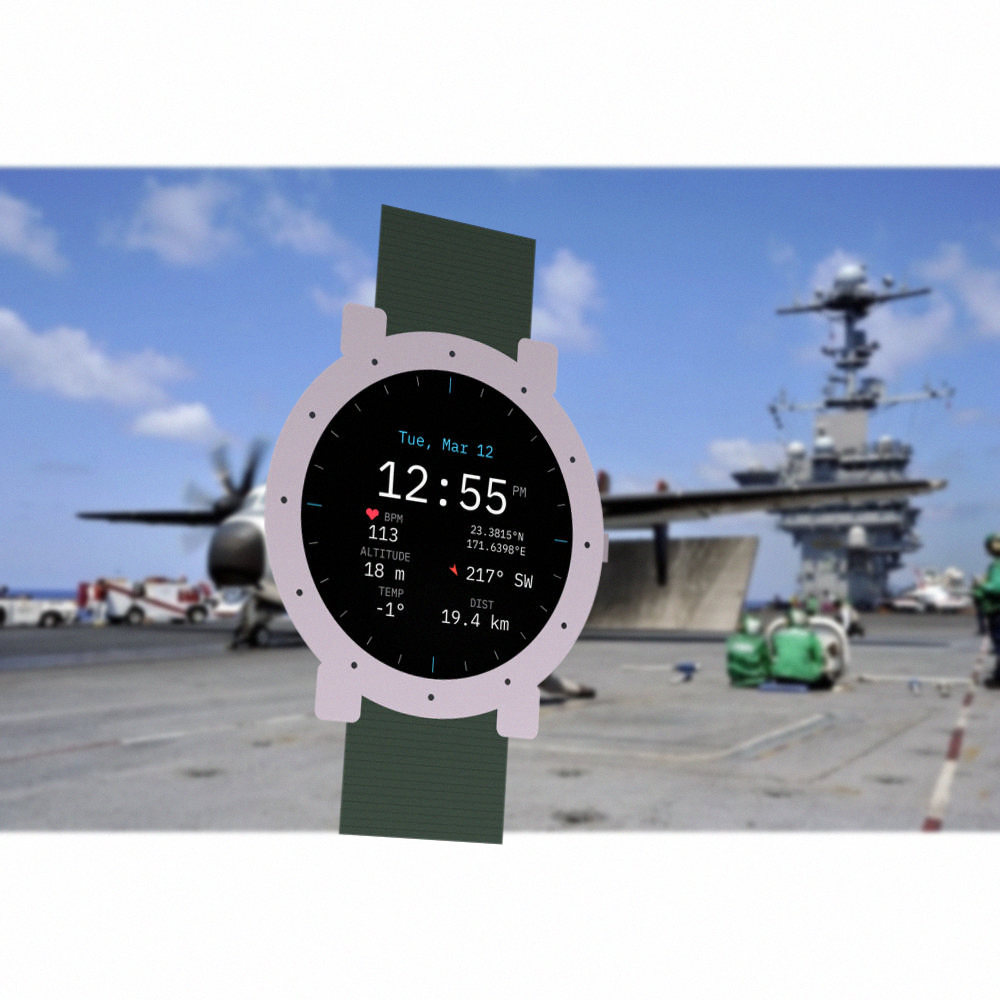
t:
12 h 55 min
